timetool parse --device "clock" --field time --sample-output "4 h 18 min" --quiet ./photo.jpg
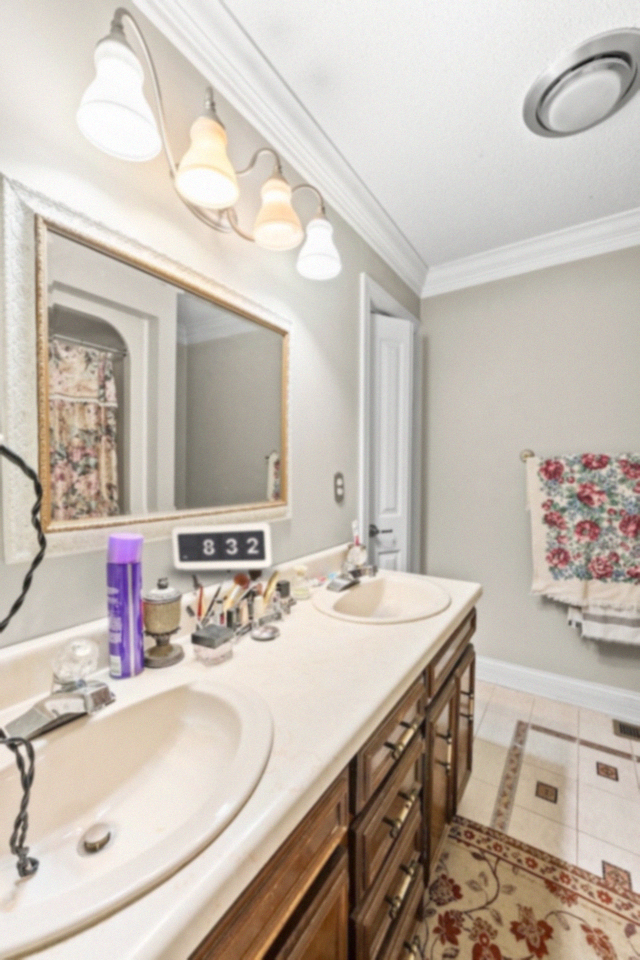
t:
8 h 32 min
